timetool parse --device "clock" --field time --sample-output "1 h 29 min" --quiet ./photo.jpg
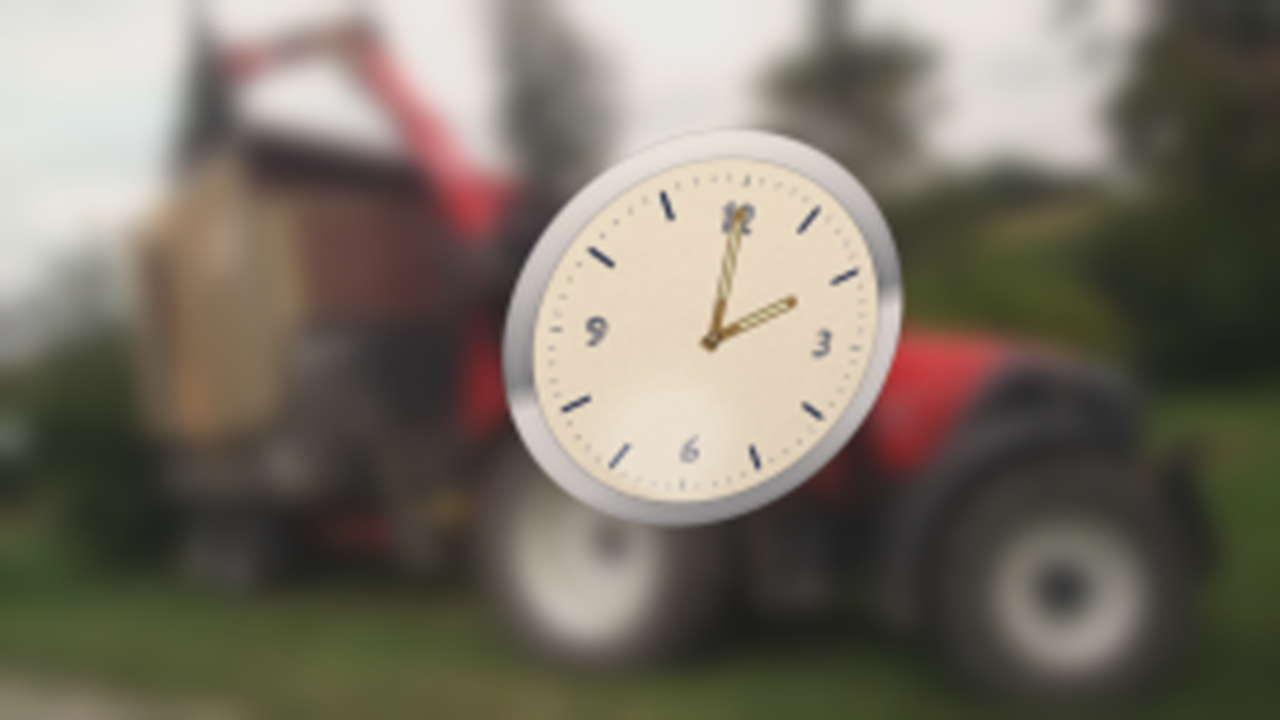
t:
2 h 00 min
